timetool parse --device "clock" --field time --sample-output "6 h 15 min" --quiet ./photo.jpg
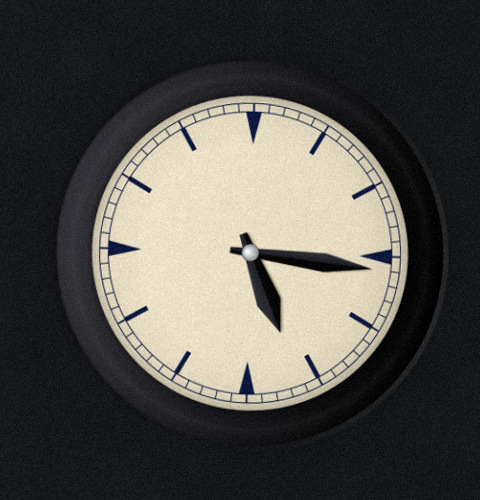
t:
5 h 16 min
